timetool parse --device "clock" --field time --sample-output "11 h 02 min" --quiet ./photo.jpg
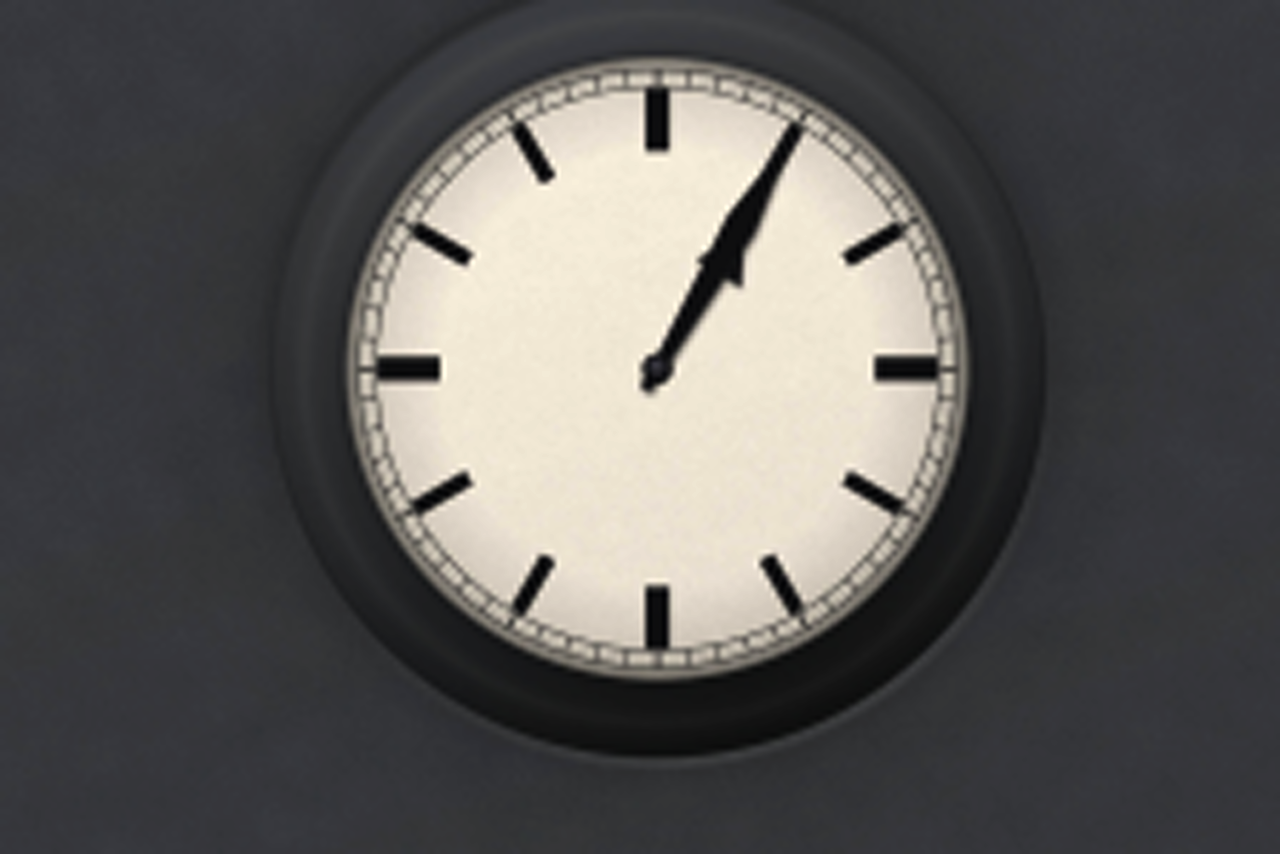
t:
1 h 05 min
